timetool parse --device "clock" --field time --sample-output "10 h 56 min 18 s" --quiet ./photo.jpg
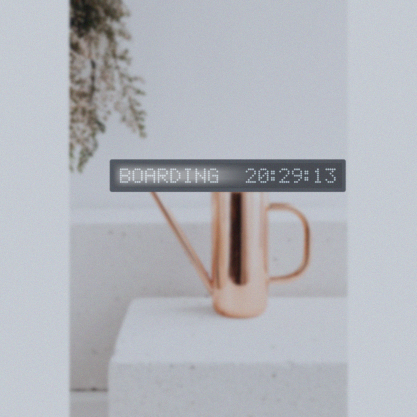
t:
20 h 29 min 13 s
